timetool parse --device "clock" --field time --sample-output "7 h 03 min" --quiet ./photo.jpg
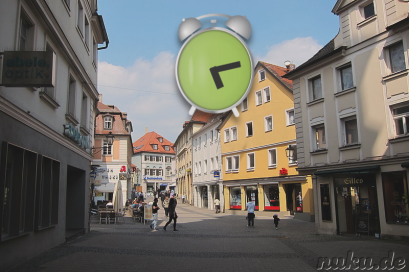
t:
5 h 13 min
